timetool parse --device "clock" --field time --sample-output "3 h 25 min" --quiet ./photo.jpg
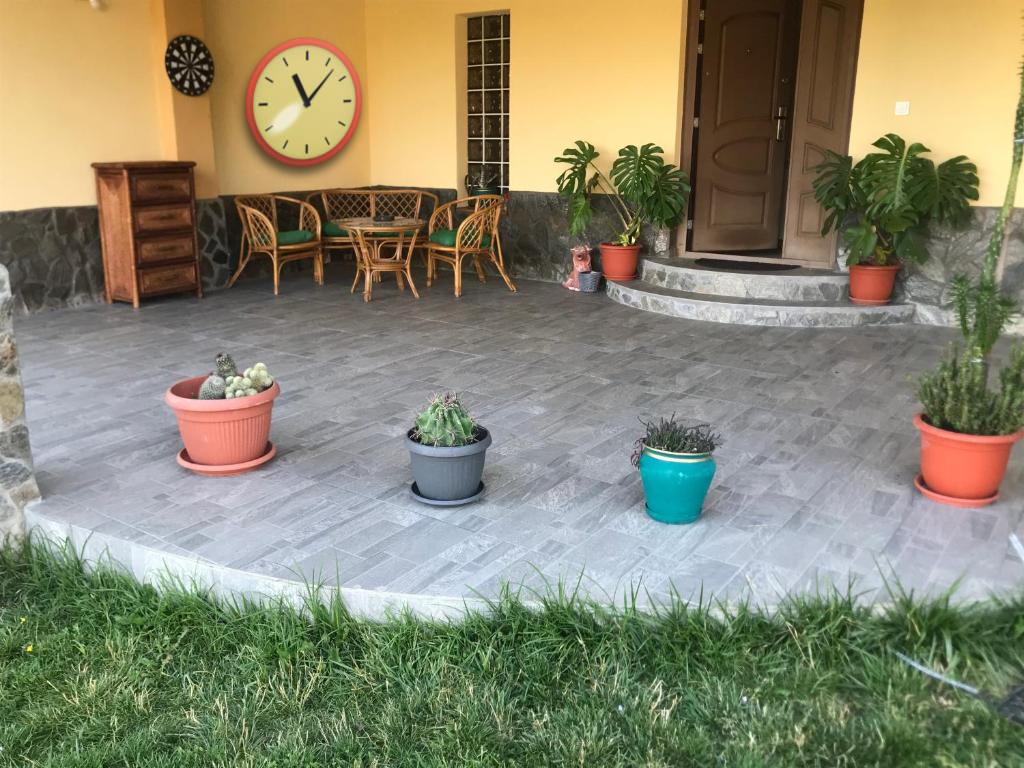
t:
11 h 07 min
